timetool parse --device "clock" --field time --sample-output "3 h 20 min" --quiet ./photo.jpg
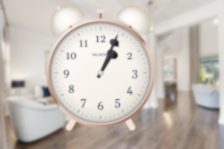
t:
1 h 04 min
